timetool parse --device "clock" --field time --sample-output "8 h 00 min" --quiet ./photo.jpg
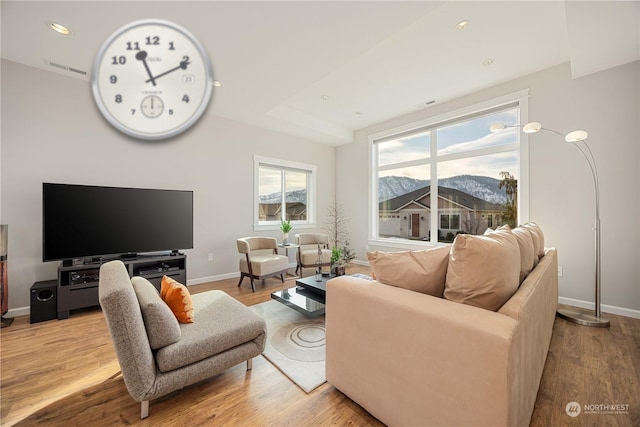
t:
11 h 11 min
